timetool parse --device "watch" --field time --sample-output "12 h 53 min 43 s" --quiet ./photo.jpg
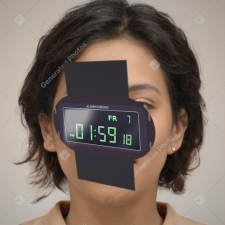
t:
1 h 59 min 18 s
